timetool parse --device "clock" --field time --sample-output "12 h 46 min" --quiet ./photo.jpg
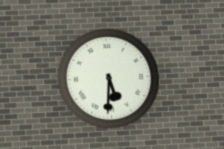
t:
5 h 31 min
